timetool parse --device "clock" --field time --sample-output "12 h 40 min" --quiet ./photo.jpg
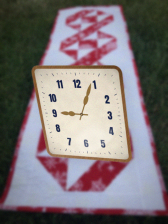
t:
9 h 04 min
